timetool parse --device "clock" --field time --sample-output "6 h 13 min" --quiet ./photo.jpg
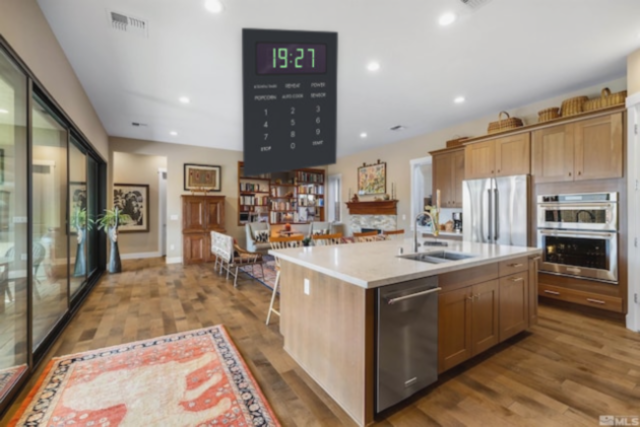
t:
19 h 27 min
